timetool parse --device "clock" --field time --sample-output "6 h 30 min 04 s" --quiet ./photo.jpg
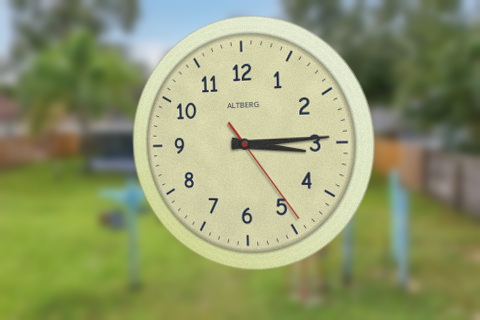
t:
3 h 14 min 24 s
